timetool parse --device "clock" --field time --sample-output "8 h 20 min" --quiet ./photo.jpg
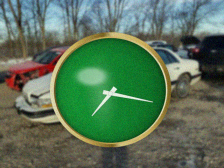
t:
7 h 17 min
